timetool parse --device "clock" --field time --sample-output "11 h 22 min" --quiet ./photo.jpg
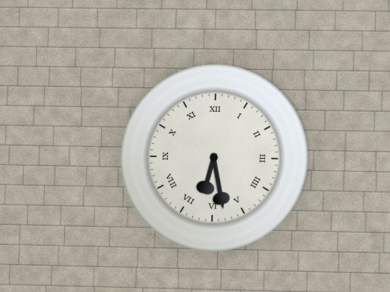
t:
6 h 28 min
